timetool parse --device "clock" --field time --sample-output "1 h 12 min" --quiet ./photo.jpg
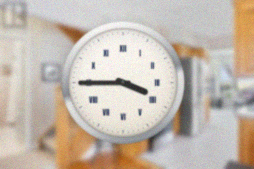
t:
3 h 45 min
